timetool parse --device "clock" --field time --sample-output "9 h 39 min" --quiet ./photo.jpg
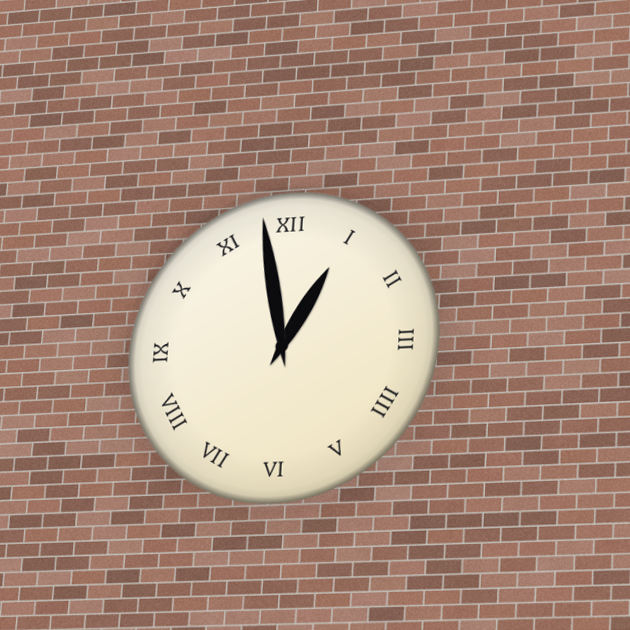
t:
12 h 58 min
